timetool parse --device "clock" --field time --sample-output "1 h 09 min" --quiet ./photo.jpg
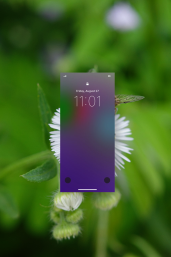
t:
11 h 01 min
